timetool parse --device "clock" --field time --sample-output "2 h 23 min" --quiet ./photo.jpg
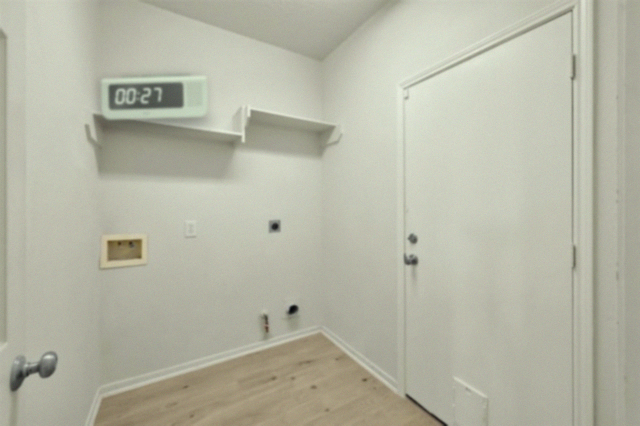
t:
0 h 27 min
